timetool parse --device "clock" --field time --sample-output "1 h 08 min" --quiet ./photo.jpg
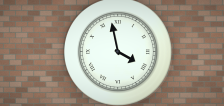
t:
3 h 58 min
